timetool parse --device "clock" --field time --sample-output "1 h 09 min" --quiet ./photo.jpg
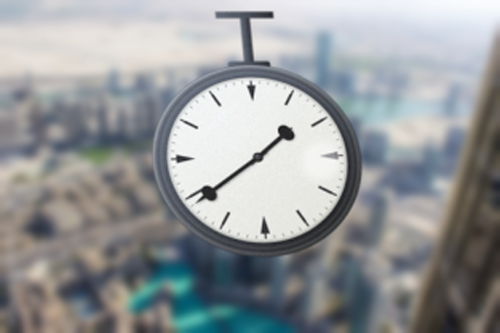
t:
1 h 39 min
